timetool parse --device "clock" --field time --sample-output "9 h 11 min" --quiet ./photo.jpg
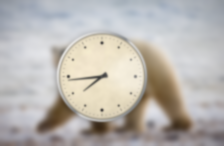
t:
7 h 44 min
